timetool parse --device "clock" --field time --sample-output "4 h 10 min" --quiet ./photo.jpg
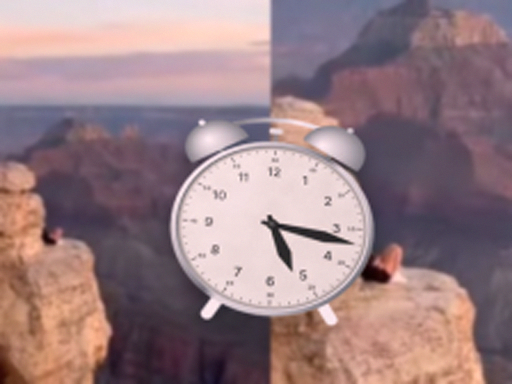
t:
5 h 17 min
